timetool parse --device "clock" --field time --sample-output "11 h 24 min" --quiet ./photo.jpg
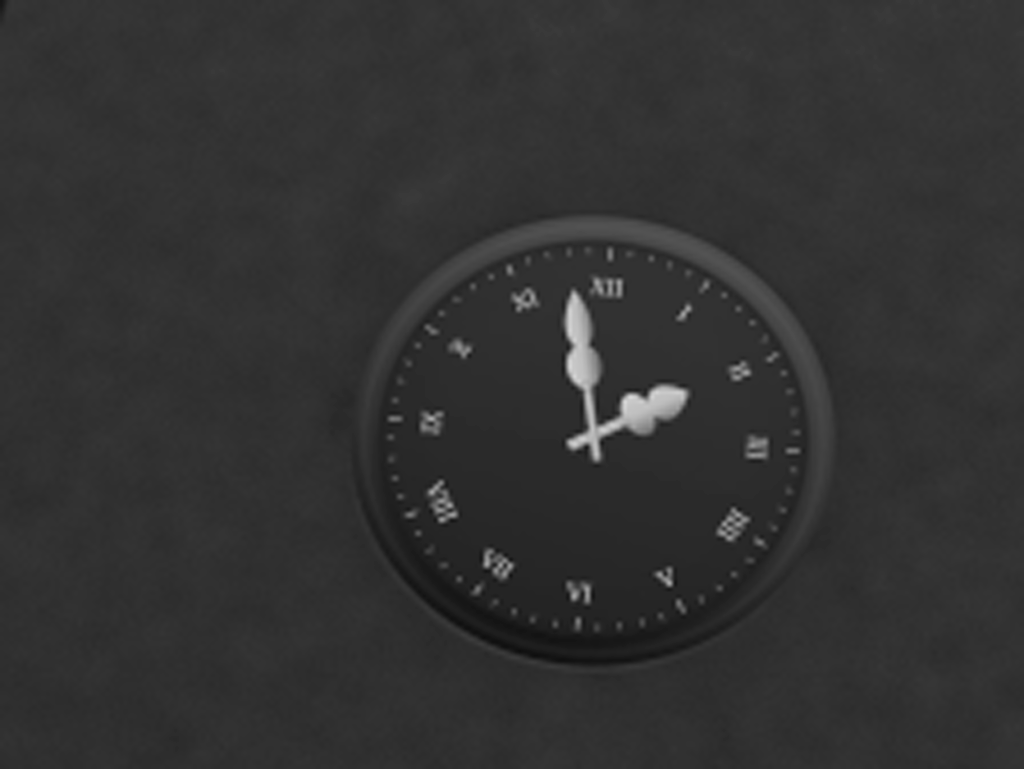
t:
1 h 58 min
